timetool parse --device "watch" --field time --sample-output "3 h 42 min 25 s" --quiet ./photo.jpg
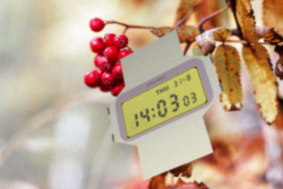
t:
14 h 03 min 03 s
